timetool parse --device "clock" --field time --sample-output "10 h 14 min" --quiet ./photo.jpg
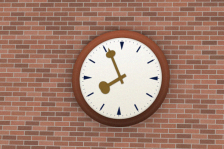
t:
7 h 56 min
